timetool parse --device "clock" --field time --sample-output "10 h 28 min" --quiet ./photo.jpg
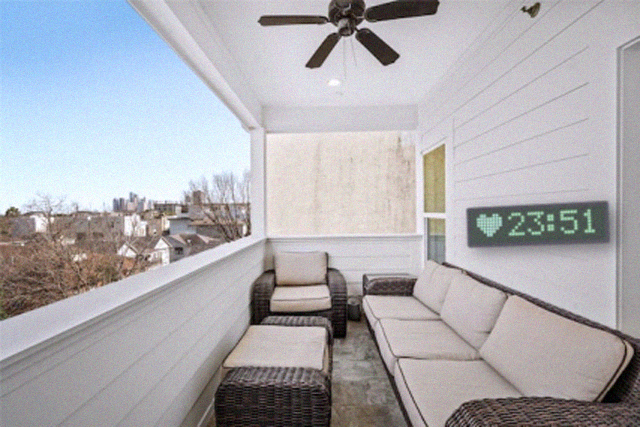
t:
23 h 51 min
